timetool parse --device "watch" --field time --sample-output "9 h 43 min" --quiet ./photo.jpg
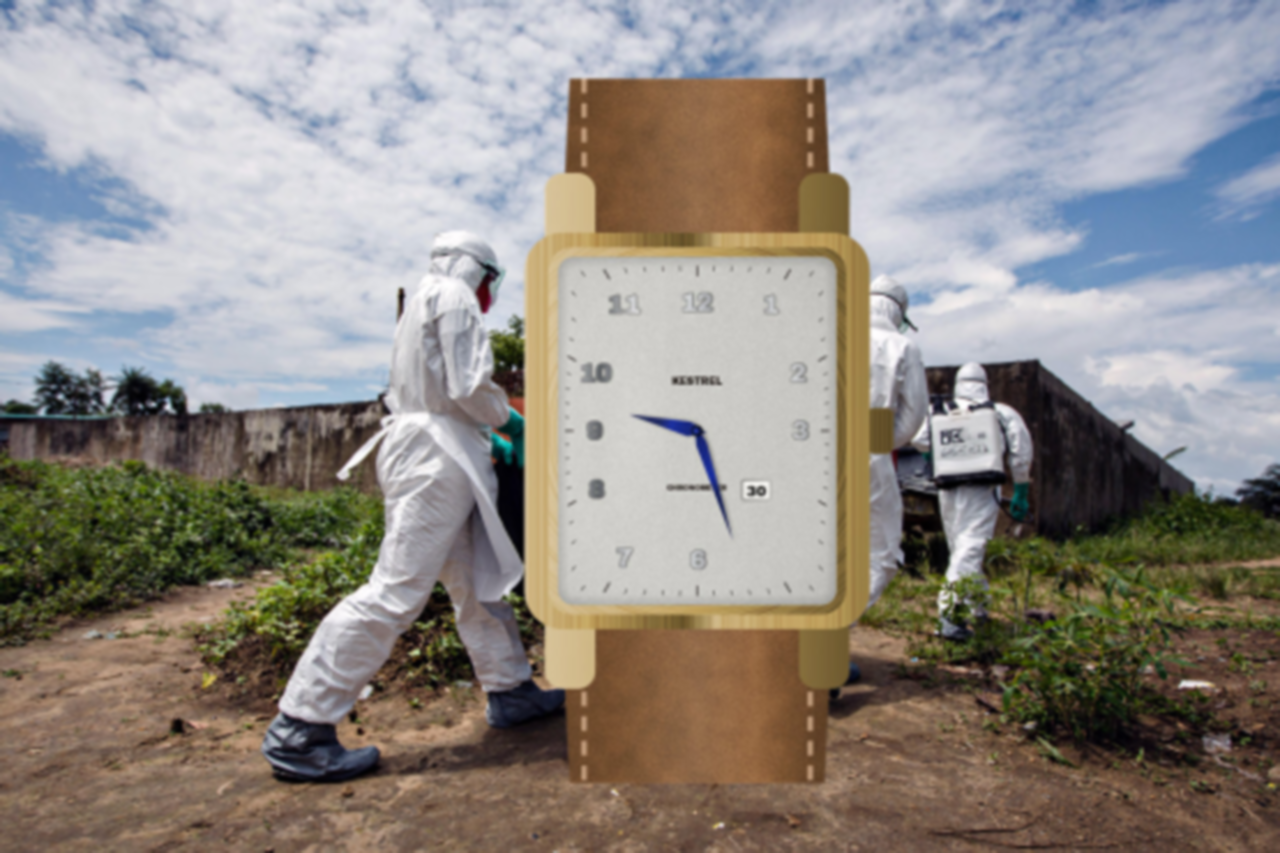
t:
9 h 27 min
